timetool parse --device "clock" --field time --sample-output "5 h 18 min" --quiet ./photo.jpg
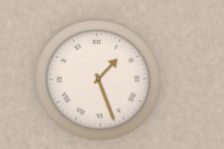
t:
1 h 27 min
